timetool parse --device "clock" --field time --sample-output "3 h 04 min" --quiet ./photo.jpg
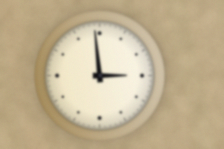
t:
2 h 59 min
